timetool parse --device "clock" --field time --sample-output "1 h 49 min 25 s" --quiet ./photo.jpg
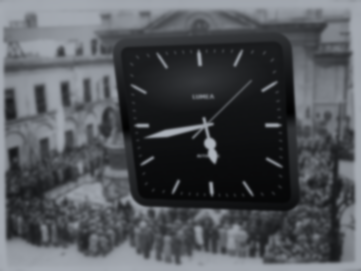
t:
5 h 43 min 08 s
